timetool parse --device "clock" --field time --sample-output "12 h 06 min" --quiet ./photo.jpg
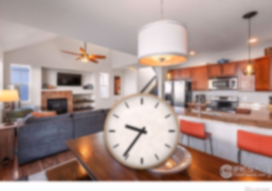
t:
9 h 36 min
